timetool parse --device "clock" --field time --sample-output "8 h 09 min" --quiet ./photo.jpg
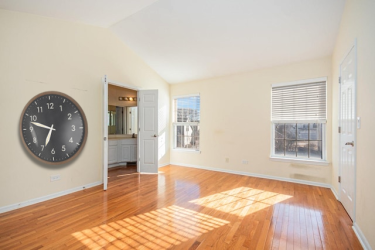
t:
6 h 48 min
